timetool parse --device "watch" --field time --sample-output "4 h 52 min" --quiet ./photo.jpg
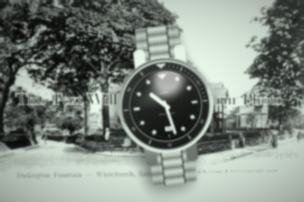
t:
10 h 28 min
